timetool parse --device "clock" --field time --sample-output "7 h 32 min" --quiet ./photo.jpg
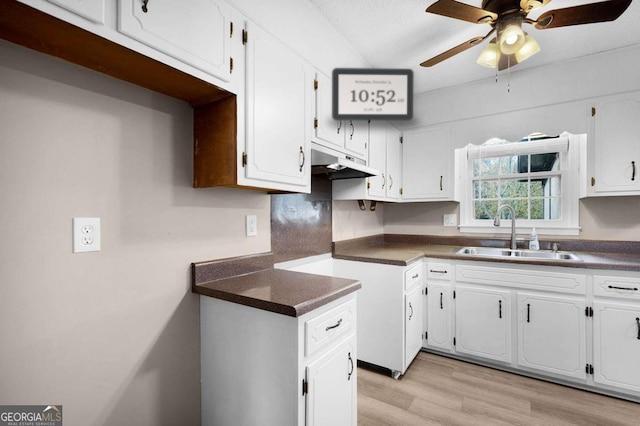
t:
10 h 52 min
